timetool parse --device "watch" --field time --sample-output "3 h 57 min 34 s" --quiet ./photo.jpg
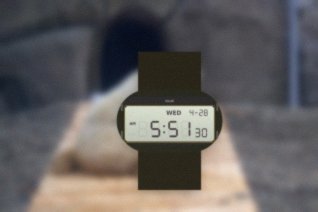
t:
5 h 51 min 30 s
